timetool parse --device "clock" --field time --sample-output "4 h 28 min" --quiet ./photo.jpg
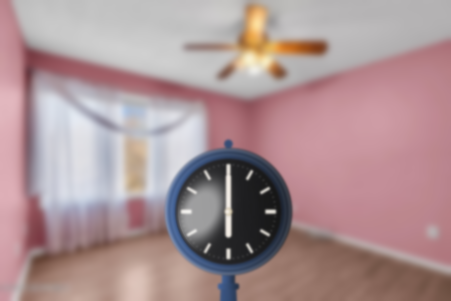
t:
6 h 00 min
